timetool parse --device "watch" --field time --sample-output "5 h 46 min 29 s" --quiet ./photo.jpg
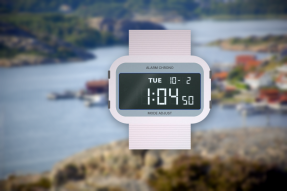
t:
1 h 04 min 50 s
